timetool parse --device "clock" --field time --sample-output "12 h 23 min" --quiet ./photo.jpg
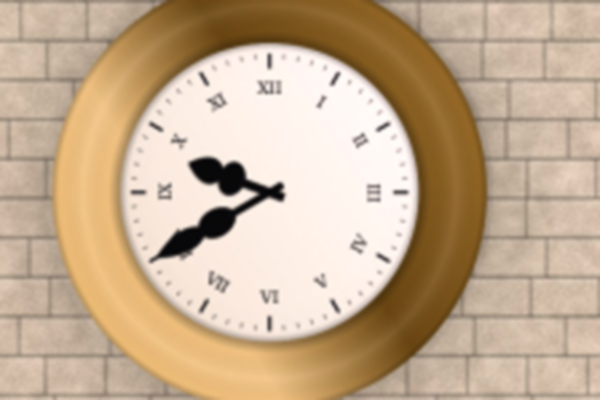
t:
9 h 40 min
